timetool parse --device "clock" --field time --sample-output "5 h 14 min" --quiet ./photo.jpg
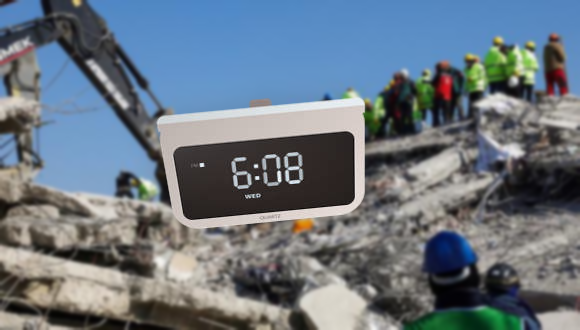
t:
6 h 08 min
